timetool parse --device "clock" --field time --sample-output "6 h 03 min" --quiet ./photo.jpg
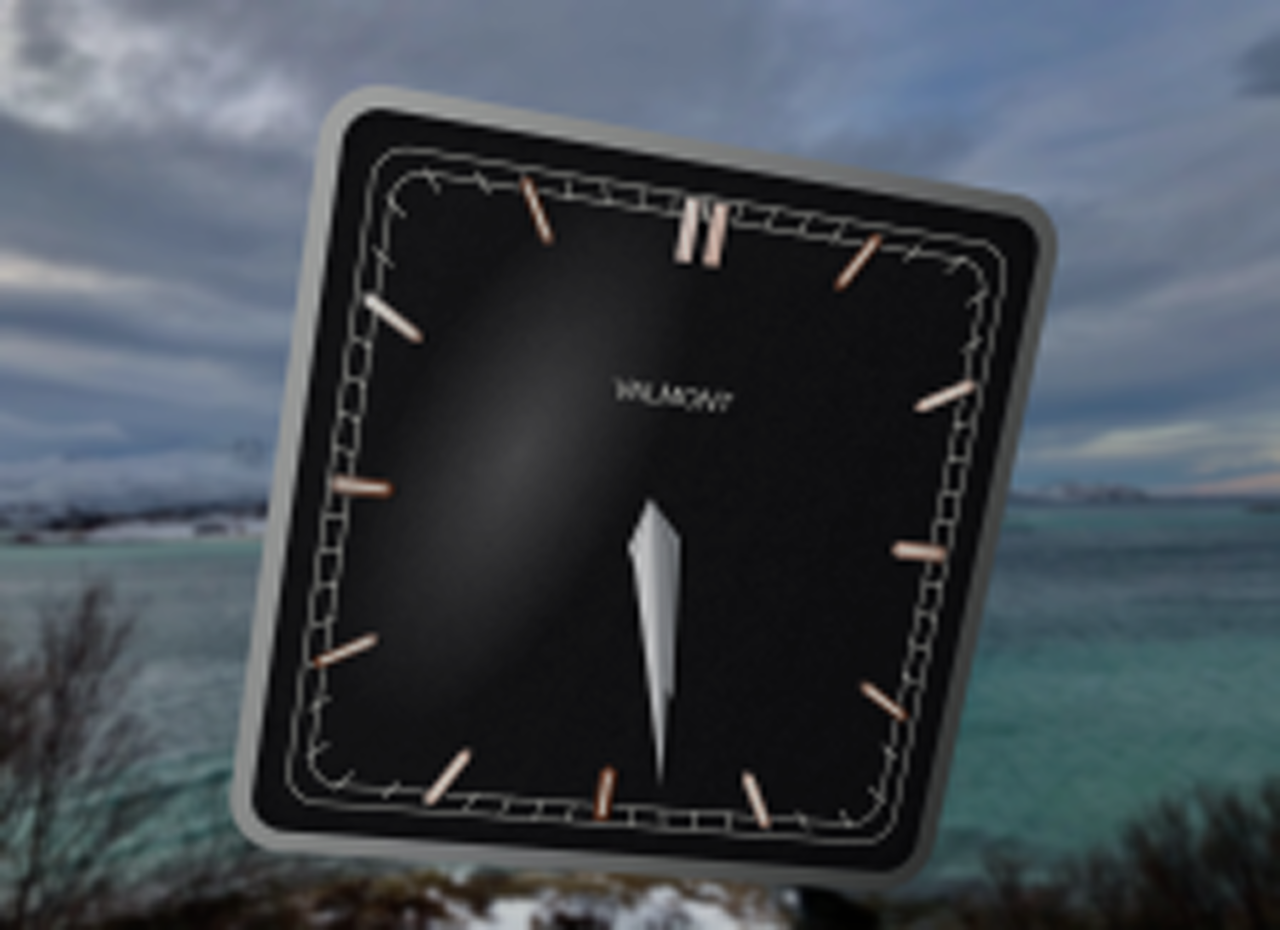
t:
5 h 28 min
